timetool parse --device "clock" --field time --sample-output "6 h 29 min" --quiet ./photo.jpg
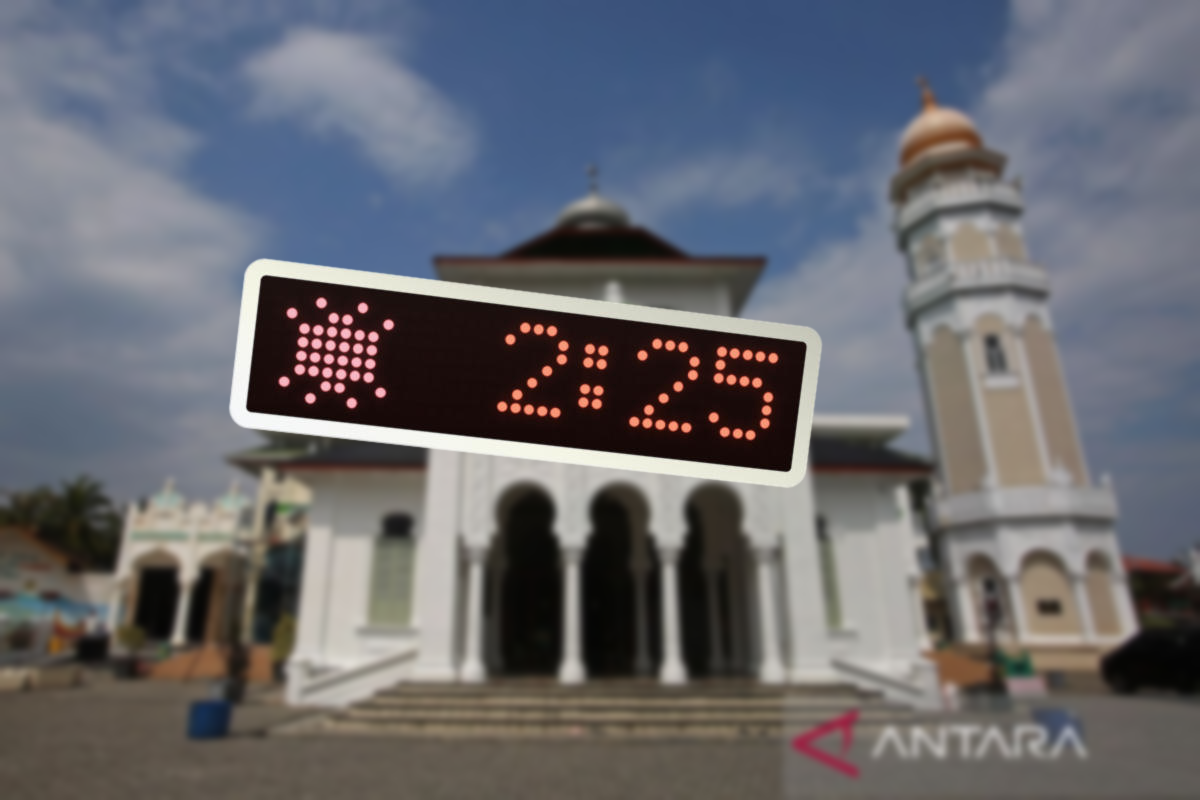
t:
2 h 25 min
